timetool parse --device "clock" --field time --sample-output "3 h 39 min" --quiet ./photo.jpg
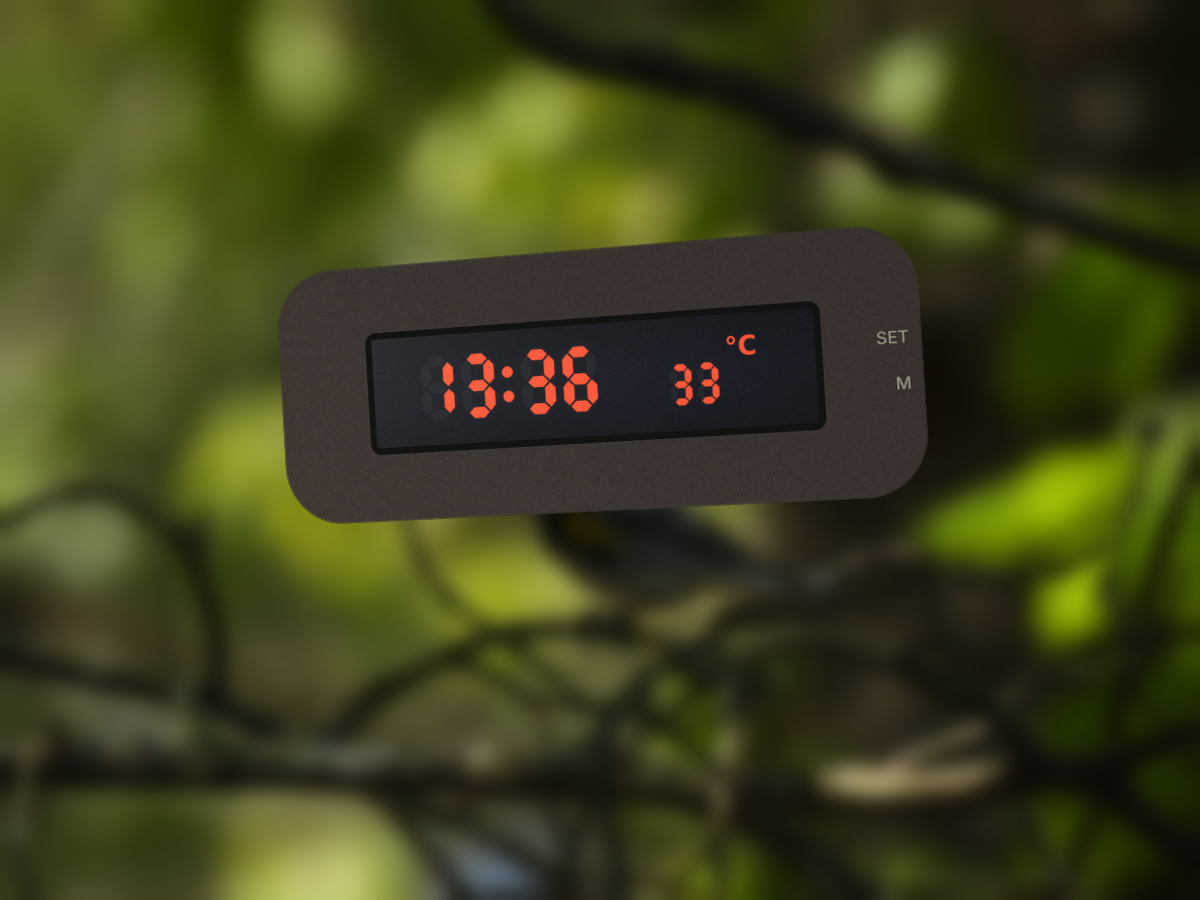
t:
13 h 36 min
